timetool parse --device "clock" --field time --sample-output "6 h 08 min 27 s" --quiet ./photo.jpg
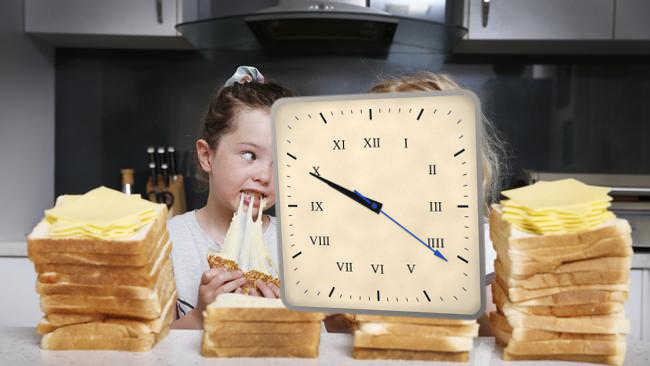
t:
9 h 49 min 21 s
